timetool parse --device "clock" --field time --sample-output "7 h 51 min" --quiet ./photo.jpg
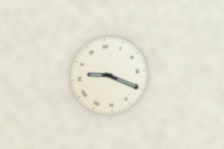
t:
9 h 20 min
